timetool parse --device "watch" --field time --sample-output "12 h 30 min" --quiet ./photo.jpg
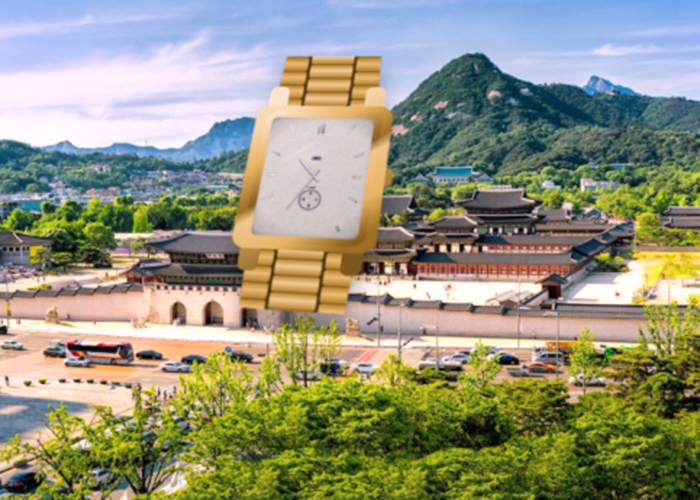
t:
10 h 35 min
